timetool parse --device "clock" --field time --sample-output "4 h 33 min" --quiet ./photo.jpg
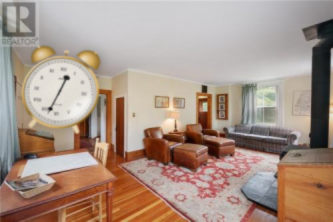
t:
12 h 33 min
